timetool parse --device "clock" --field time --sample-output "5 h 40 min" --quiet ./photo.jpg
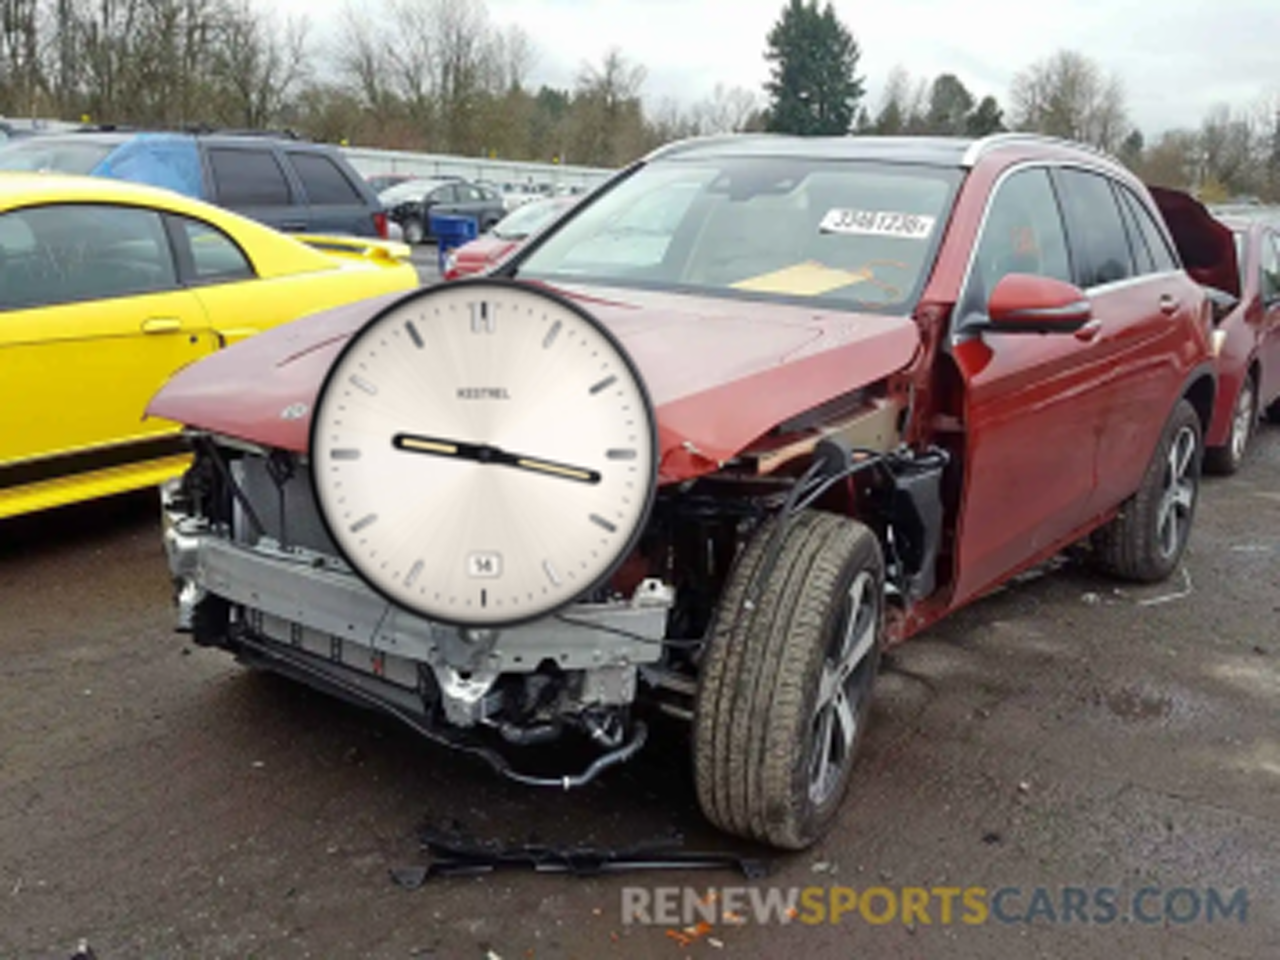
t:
9 h 17 min
